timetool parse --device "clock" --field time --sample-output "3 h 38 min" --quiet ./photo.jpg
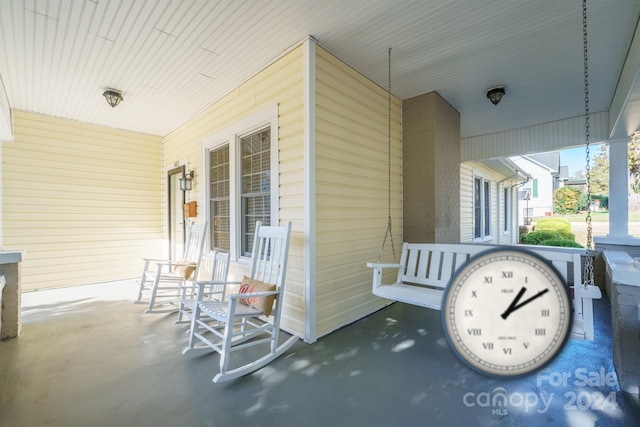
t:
1 h 10 min
